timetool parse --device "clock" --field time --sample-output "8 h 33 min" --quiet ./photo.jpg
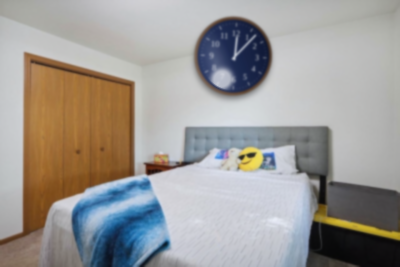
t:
12 h 07 min
